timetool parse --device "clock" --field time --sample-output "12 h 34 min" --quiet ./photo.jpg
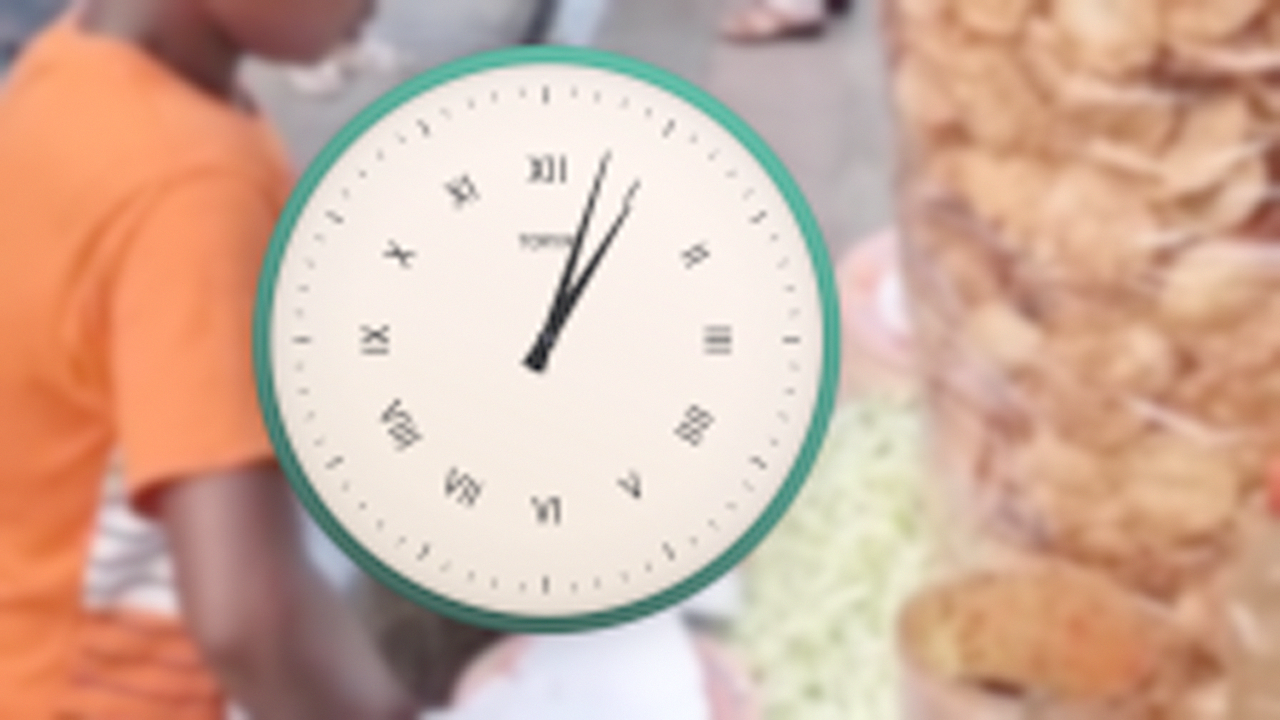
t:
1 h 03 min
